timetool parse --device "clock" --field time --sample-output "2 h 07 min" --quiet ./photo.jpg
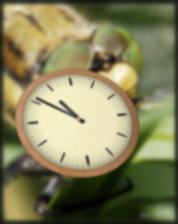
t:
10 h 51 min
